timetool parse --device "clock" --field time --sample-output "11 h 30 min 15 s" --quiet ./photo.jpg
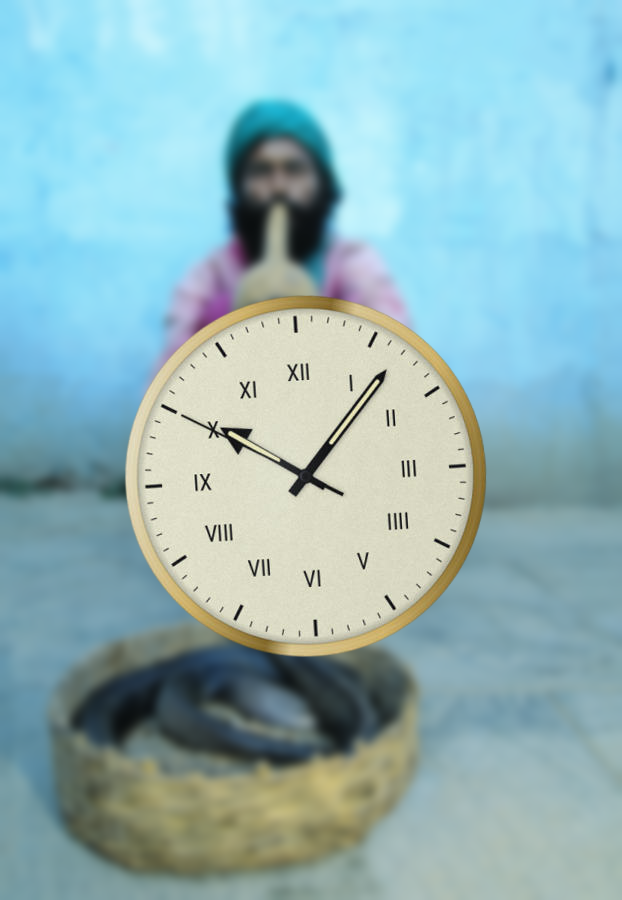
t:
10 h 06 min 50 s
